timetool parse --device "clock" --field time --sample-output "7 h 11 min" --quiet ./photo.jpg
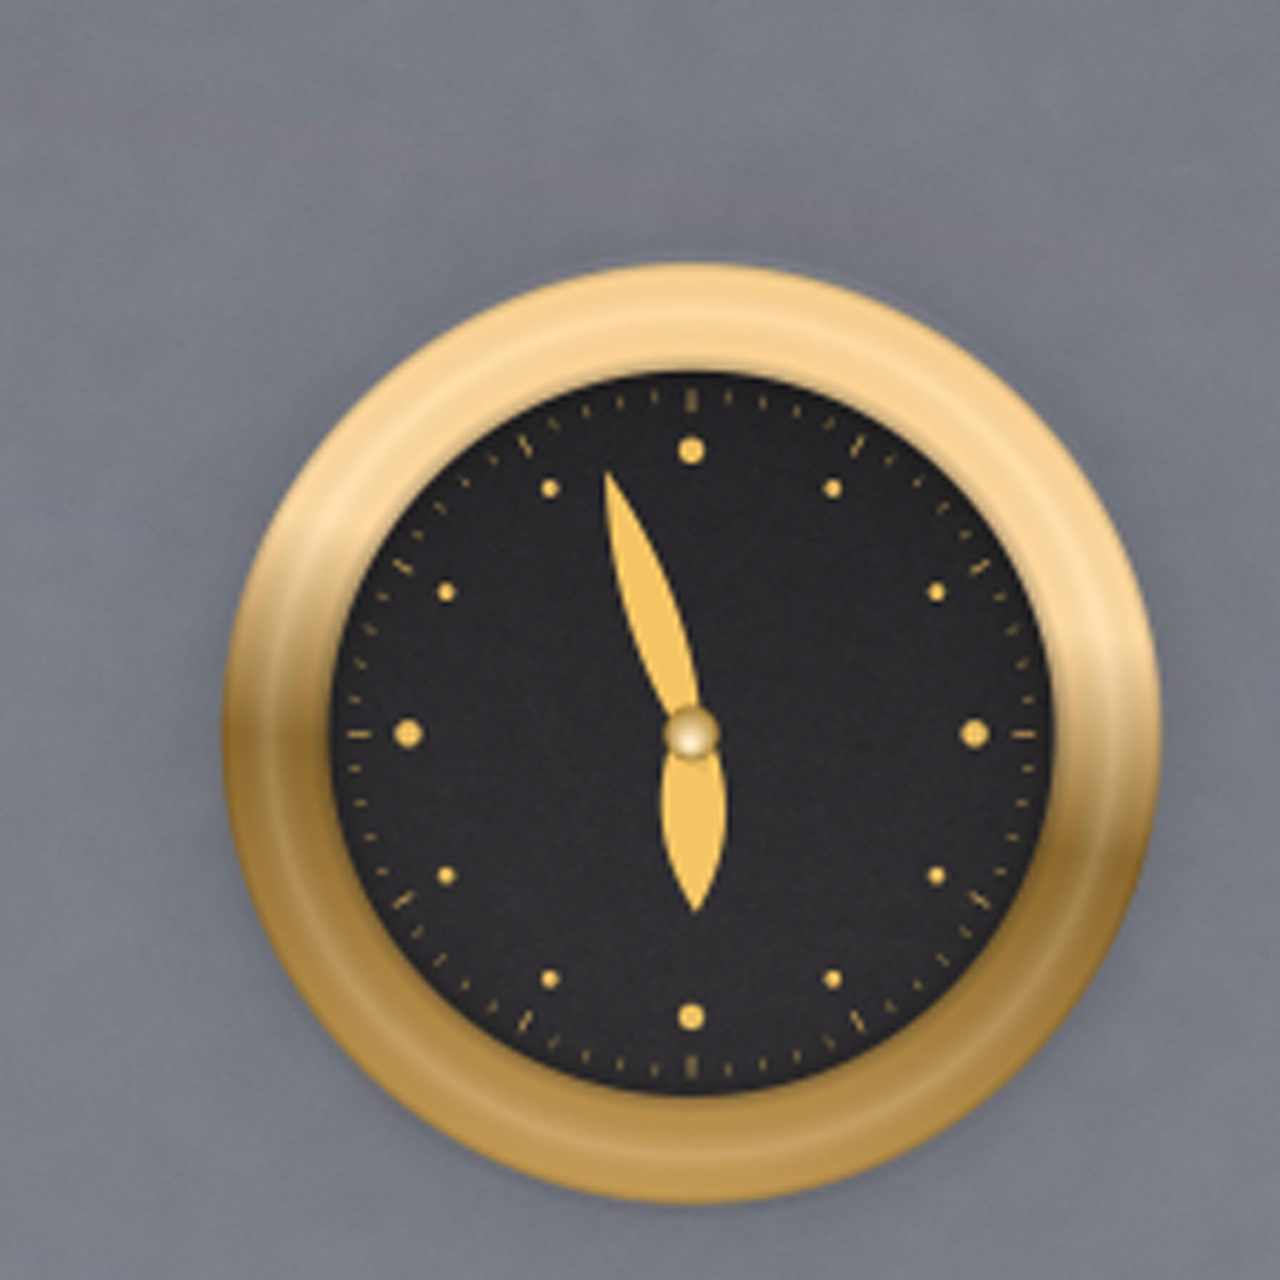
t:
5 h 57 min
